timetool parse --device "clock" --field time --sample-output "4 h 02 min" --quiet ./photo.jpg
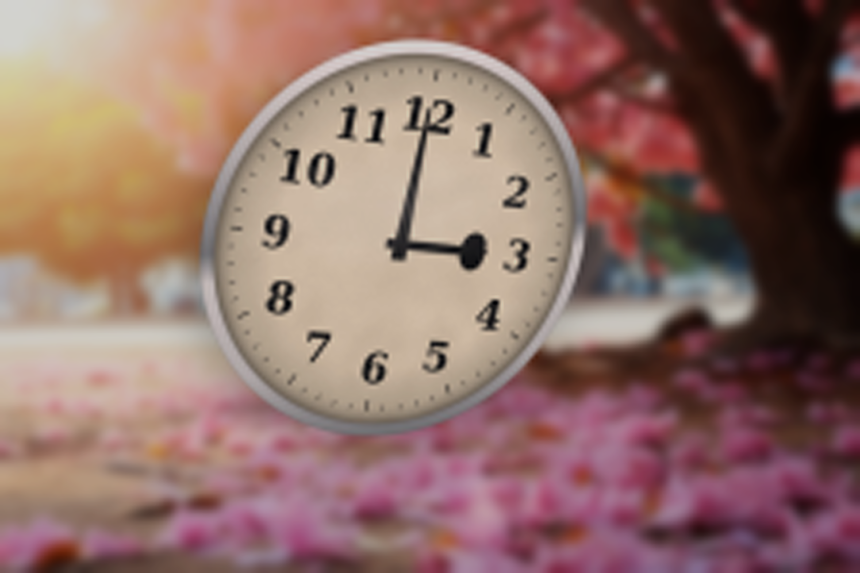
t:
3 h 00 min
